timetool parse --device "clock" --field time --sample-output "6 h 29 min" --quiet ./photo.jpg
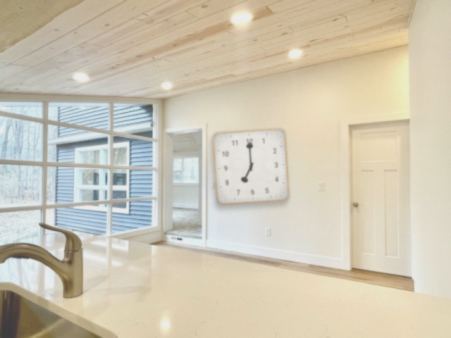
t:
7 h 00 min
